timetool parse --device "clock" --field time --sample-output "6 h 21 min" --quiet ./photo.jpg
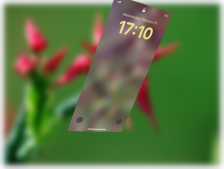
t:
17 h 10 min
